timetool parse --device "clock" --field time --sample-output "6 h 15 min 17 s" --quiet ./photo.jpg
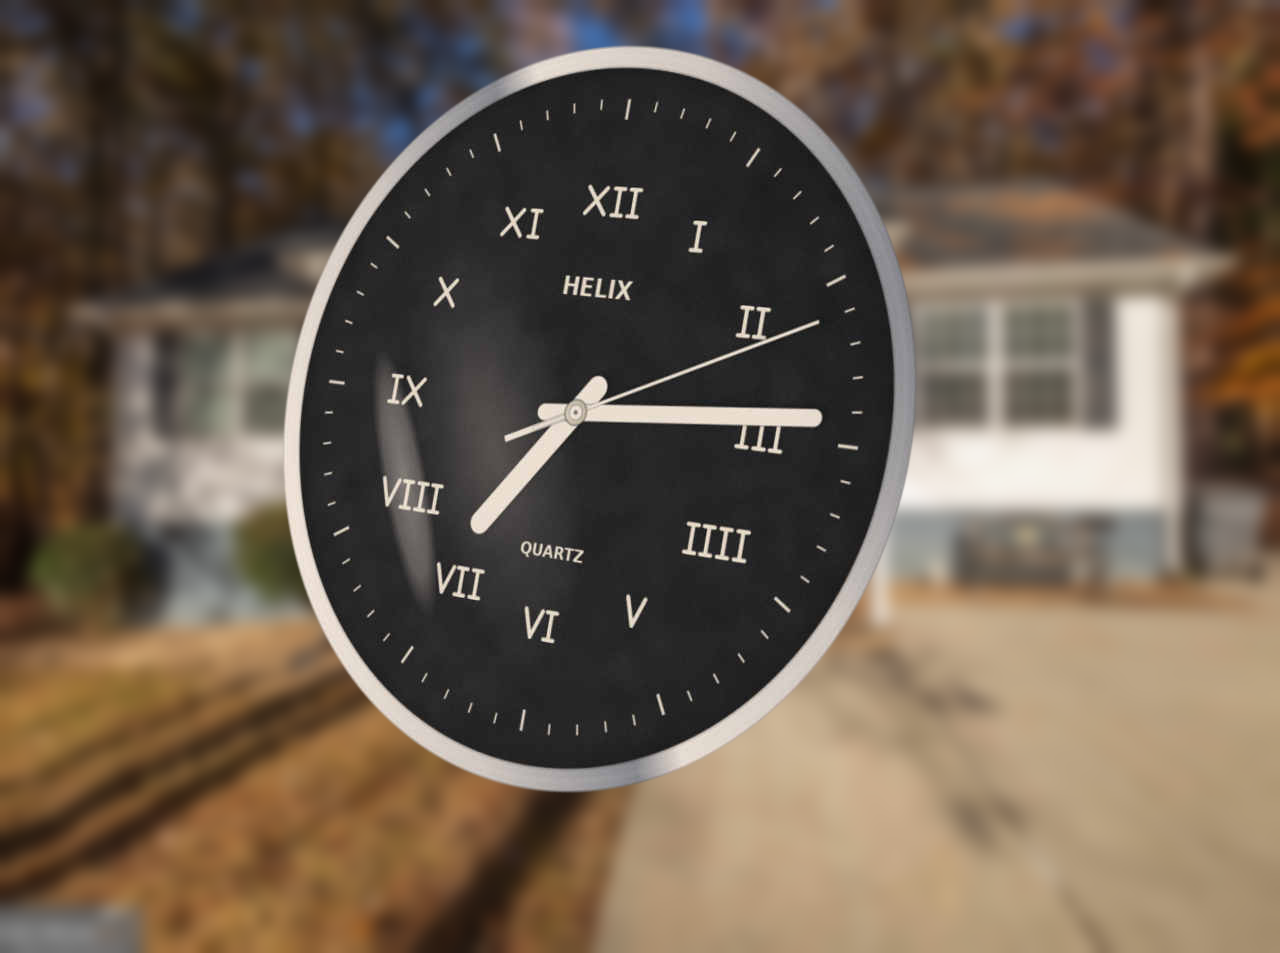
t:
7 h 14 min 11 s
